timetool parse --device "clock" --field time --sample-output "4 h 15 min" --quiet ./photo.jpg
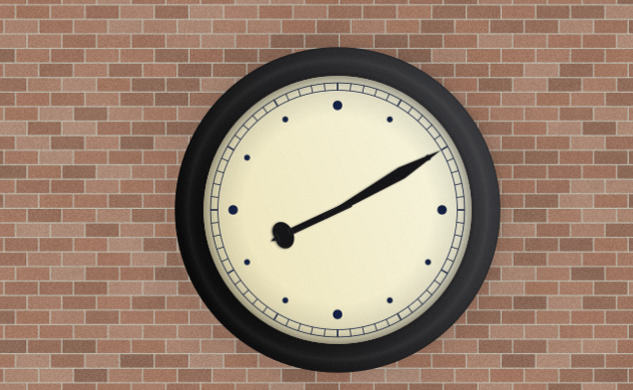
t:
8 h 10 min
